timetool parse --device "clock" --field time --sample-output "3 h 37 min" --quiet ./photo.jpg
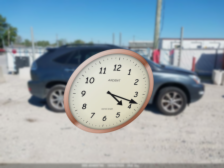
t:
4 h 18 min
